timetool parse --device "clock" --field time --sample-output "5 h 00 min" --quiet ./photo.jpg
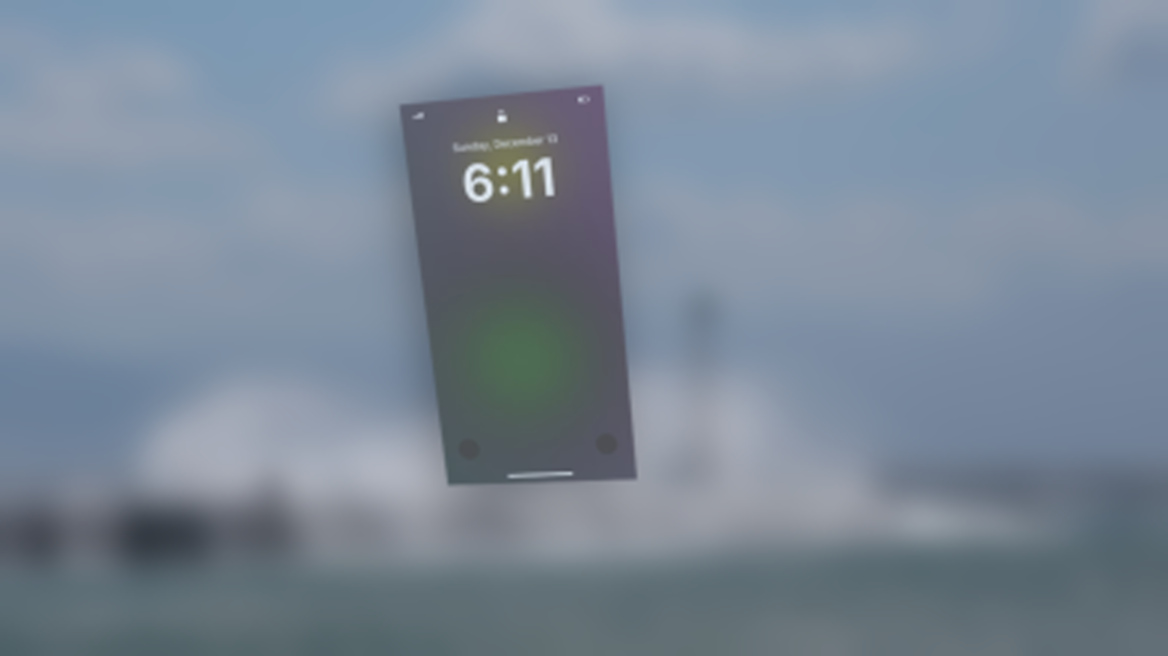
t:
6 h 11 min
